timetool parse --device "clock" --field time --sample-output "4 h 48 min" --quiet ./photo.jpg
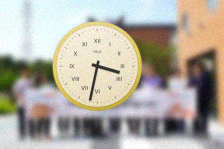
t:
3 h 32 min
